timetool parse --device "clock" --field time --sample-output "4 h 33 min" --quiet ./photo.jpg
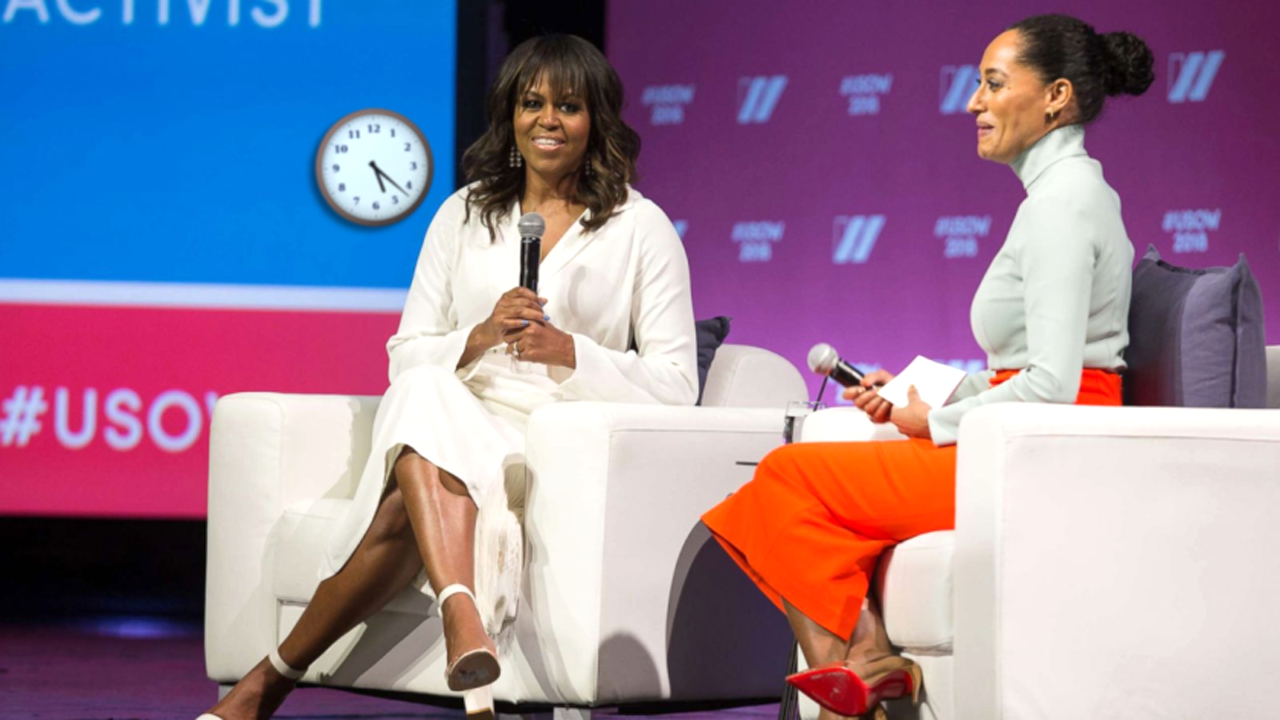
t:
5 h 22 min
